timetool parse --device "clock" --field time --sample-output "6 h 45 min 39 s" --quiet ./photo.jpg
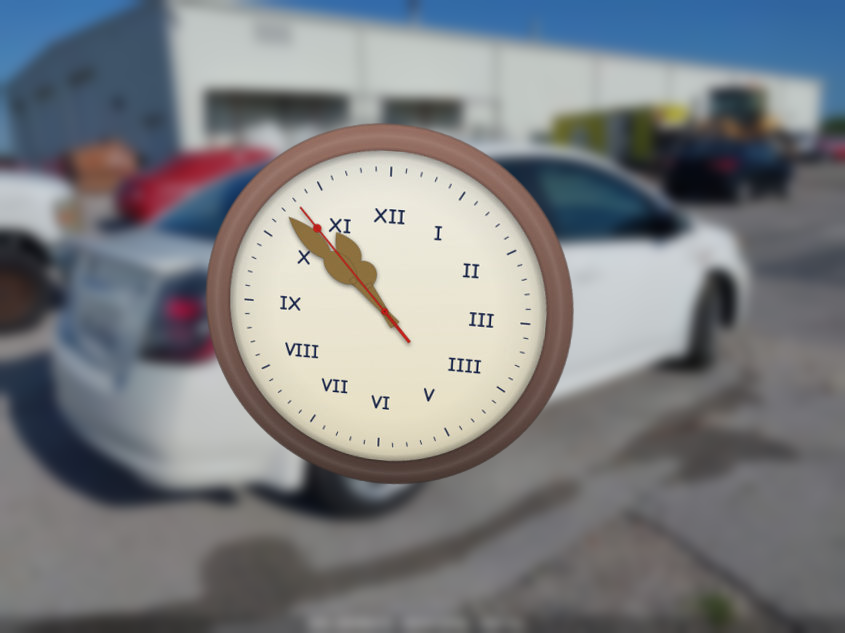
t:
10 h 51 min 53 s
